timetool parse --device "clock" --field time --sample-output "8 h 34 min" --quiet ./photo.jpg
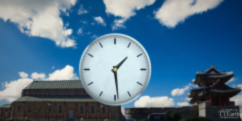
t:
1 h 29 min
